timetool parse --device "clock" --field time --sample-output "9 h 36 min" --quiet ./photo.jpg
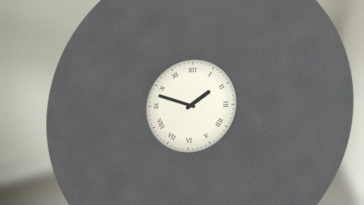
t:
1 h 48 min
